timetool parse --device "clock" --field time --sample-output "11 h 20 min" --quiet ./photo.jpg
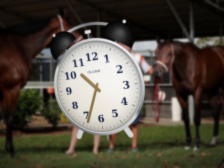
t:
10 h 34 min
